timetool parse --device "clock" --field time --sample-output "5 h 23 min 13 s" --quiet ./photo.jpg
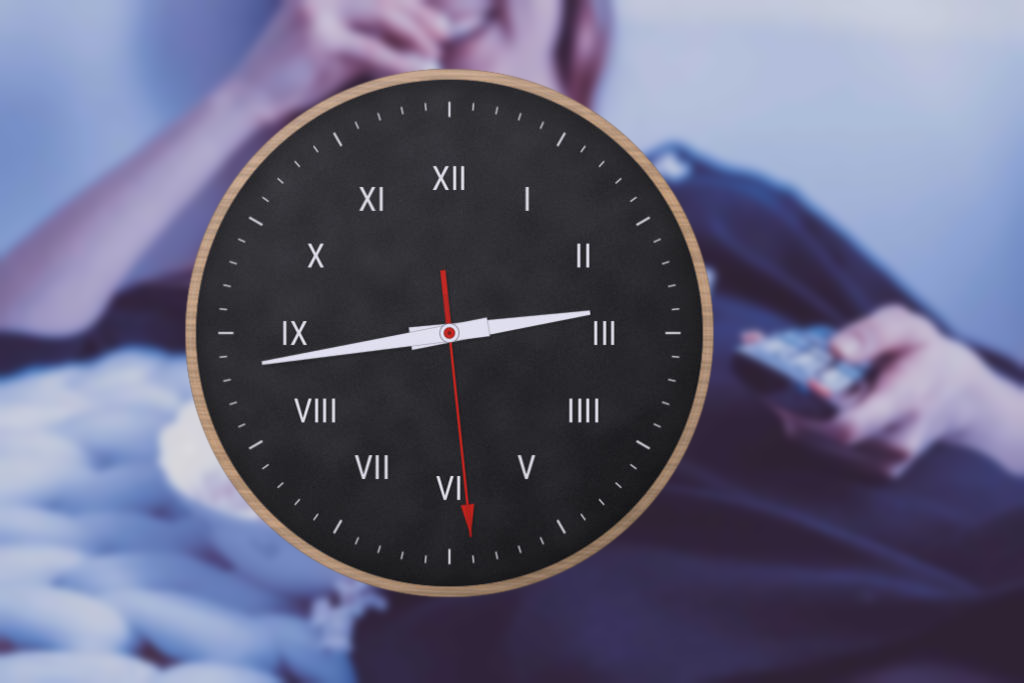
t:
2 h 43 min 29 s
